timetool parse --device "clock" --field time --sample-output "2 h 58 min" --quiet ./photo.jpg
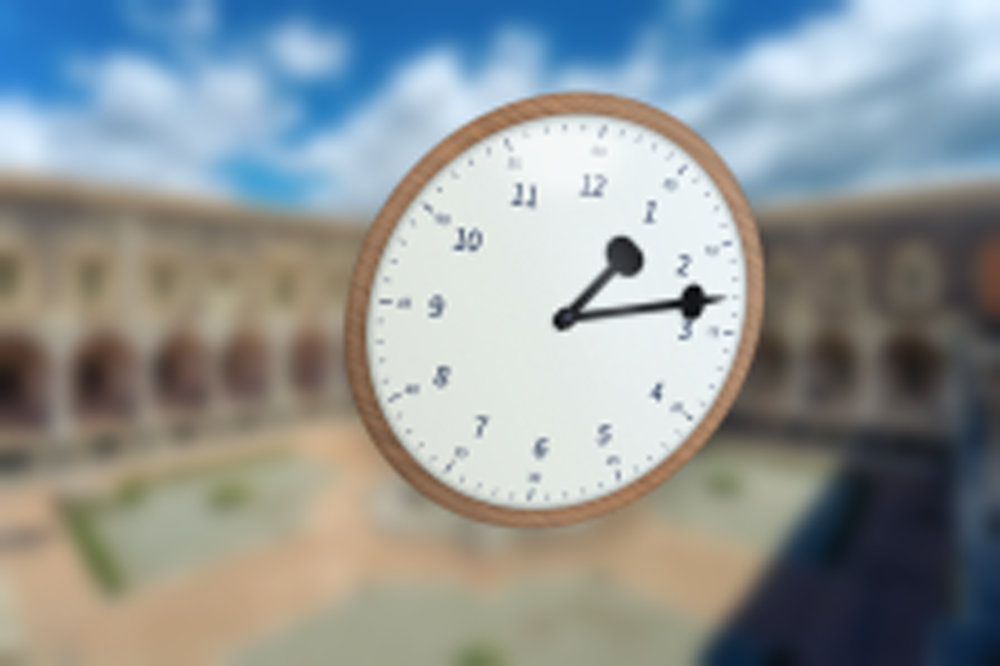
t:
1 h 13 min
